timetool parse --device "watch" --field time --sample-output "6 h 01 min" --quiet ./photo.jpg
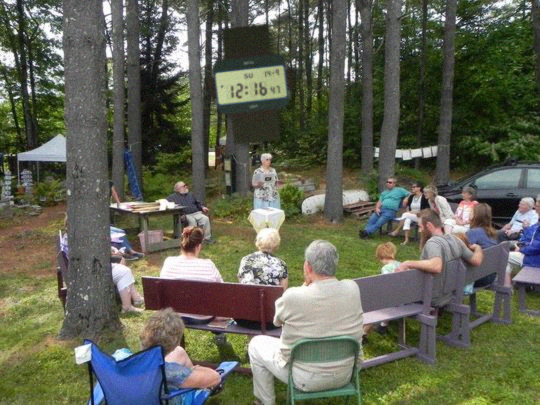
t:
12 h 16 min
